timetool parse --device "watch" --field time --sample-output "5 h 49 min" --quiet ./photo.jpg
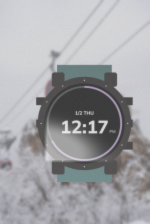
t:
12 h 17 min
